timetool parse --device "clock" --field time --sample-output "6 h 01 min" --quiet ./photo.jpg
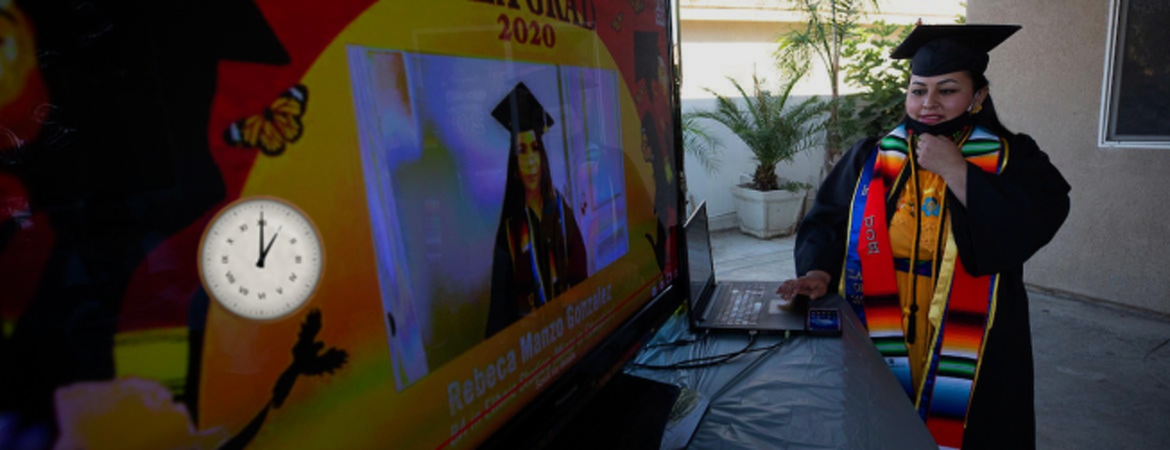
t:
1 h 00 min
